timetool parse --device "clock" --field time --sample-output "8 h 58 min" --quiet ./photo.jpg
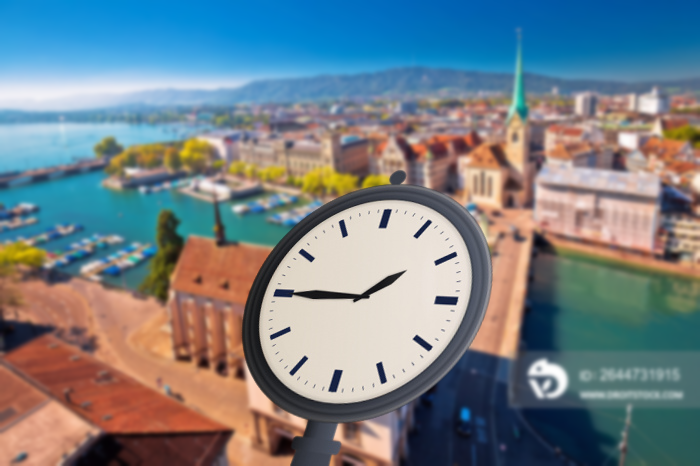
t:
1 h 45 min
